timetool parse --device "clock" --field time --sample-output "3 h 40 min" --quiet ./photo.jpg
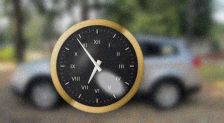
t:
6 h 54 min
